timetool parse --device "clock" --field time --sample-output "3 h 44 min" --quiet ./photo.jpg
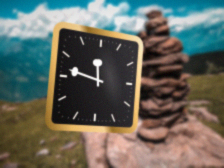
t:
11 h 47 min
